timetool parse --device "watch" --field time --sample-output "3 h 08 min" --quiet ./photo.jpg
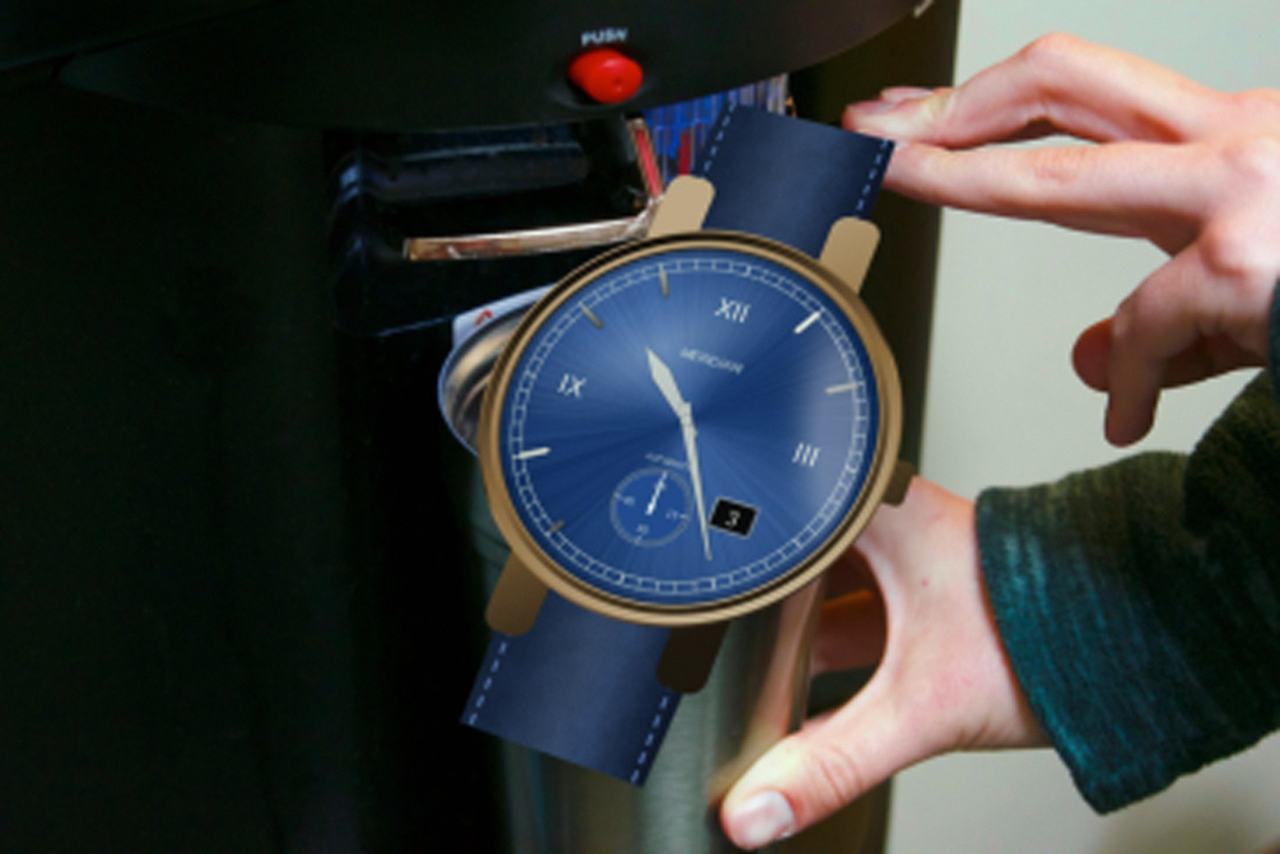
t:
10 h 25 min
